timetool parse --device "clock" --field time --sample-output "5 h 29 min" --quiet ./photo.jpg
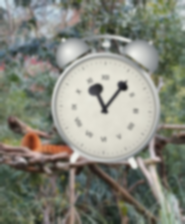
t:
11 h 06 min
